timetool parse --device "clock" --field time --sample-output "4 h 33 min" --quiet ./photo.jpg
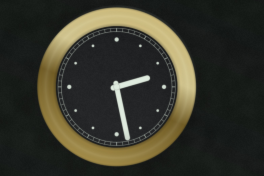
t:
2 h 28 min
